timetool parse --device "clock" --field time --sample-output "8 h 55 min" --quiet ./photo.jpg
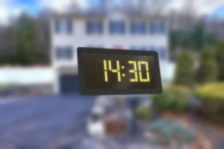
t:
14 h 30 min
